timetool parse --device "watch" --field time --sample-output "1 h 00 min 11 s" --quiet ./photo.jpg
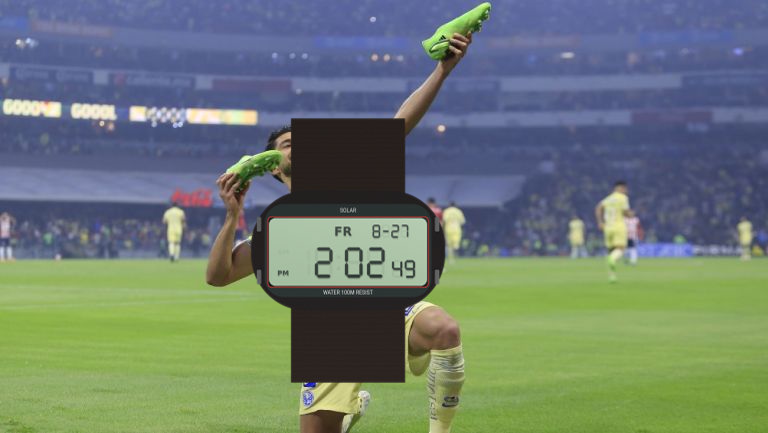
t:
2 h 02 min 49 s
